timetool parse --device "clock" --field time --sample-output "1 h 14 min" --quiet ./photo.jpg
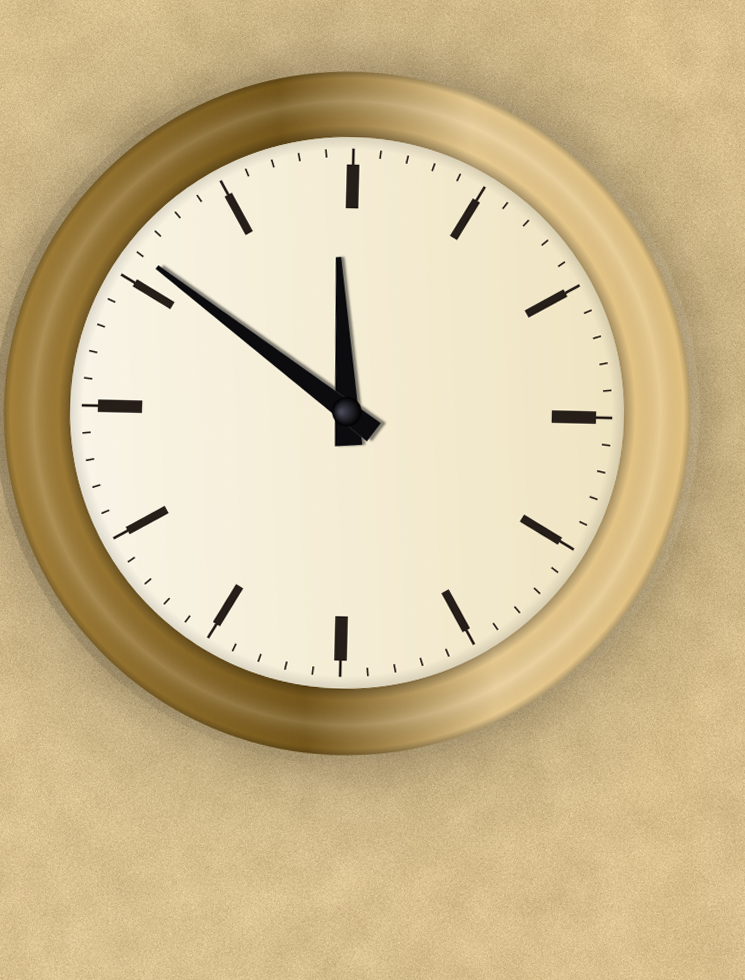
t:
11 h 51 min
